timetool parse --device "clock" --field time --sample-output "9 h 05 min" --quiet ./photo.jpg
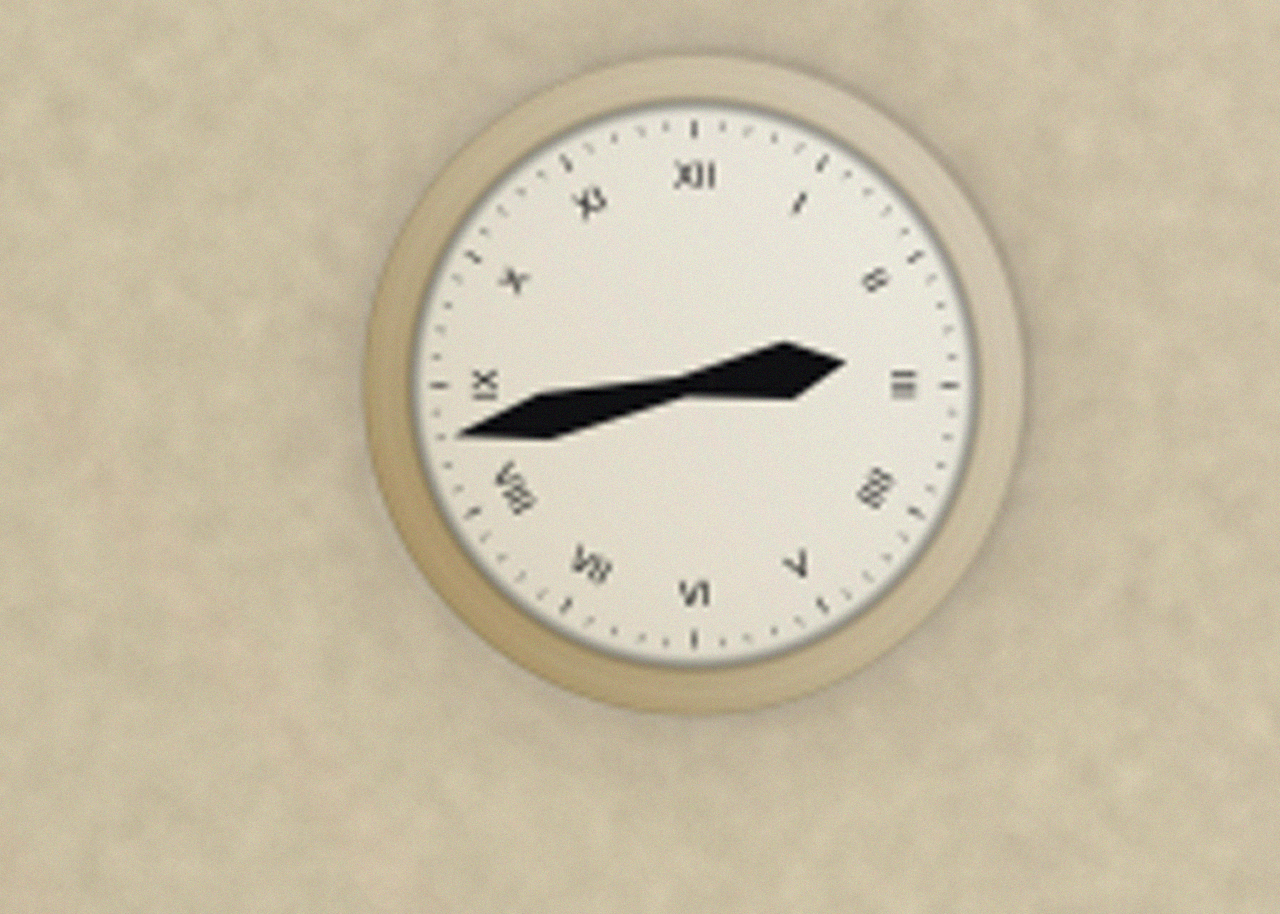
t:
2 h 43 min
